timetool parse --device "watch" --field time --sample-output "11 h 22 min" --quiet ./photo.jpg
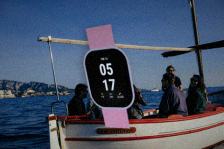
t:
5 h 17 min
